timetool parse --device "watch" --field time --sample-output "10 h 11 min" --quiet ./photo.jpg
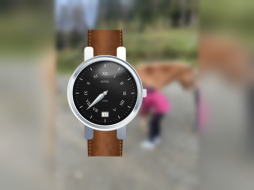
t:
7 h 38 min
